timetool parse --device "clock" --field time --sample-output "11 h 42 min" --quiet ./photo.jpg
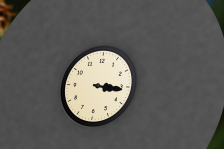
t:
3 h 16 min
